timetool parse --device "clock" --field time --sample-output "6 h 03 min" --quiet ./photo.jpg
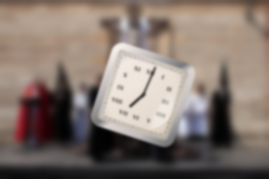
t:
7 h 01 min
